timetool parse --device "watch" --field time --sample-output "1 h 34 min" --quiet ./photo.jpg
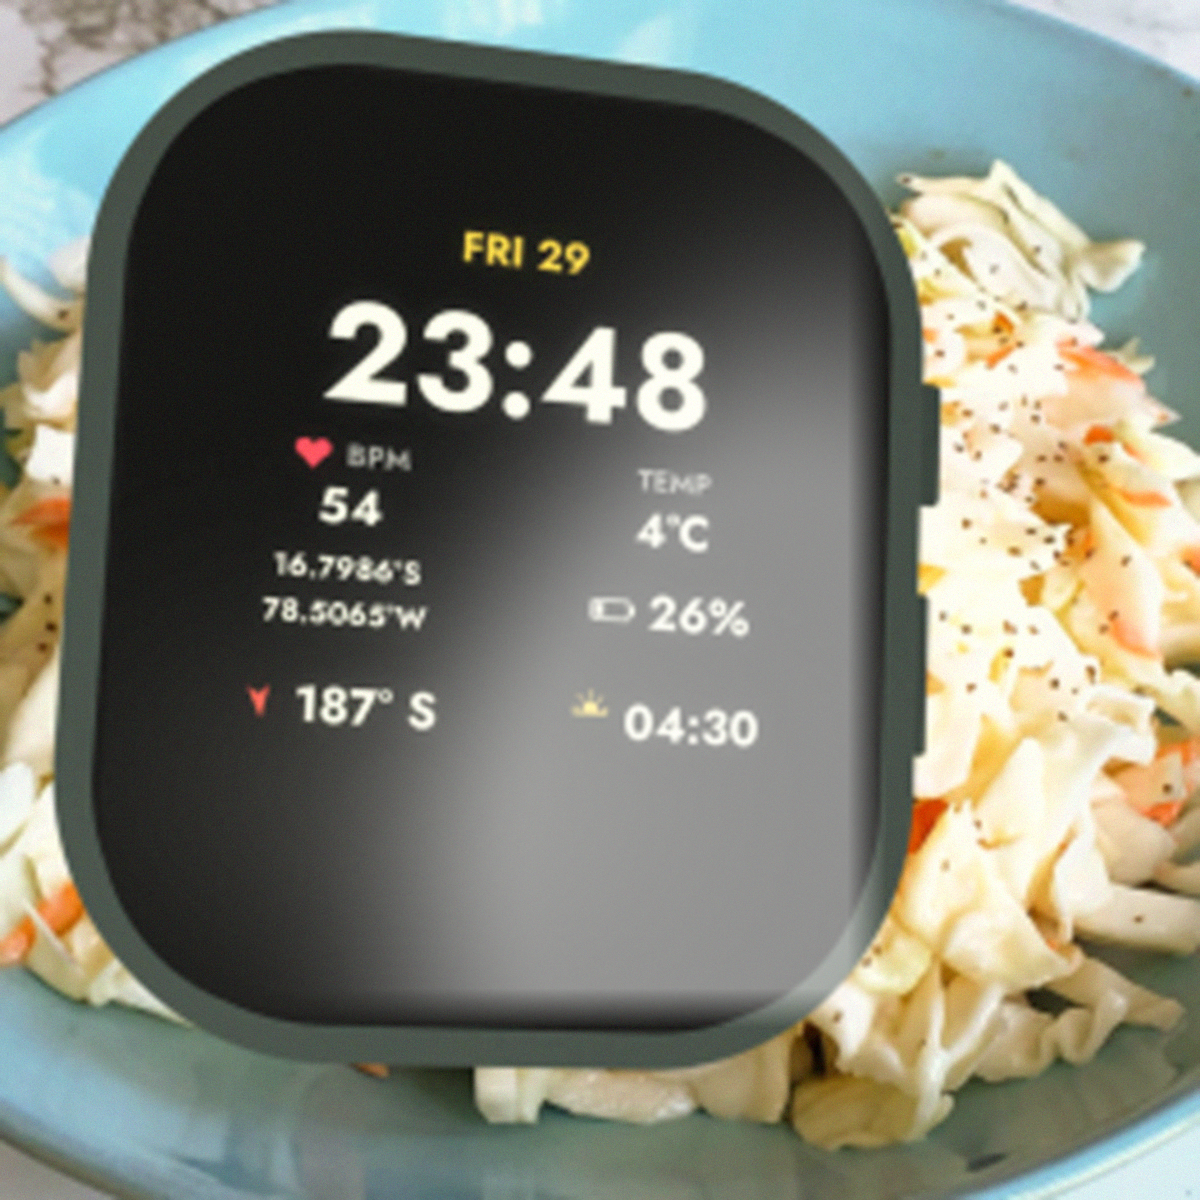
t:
23 h 48 min
